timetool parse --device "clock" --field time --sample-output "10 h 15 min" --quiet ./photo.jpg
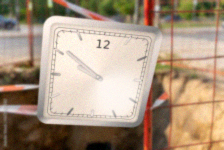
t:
9 h 51 min
